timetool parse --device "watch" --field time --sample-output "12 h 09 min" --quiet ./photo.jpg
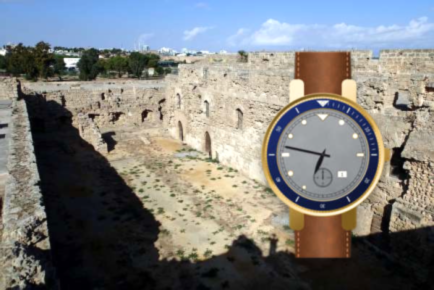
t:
6 h 47 min
